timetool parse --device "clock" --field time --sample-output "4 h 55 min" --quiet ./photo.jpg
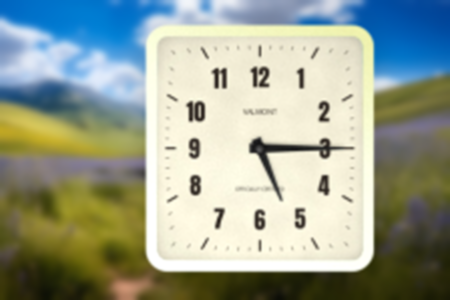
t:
5 h 15 min
